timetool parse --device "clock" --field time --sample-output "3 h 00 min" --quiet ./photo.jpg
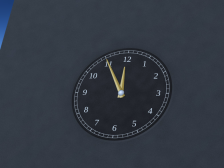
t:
11 h 55 min
